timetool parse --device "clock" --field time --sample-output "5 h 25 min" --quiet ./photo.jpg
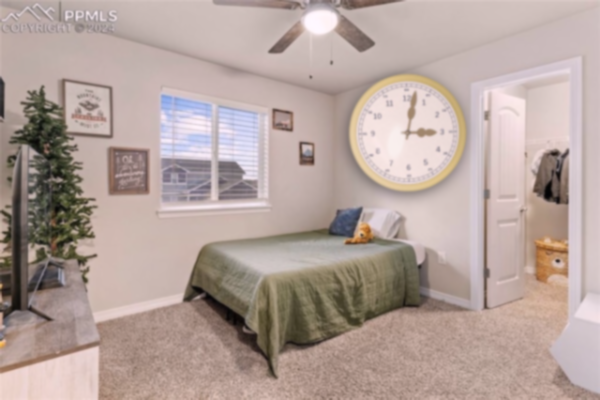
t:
3 h 02 min
